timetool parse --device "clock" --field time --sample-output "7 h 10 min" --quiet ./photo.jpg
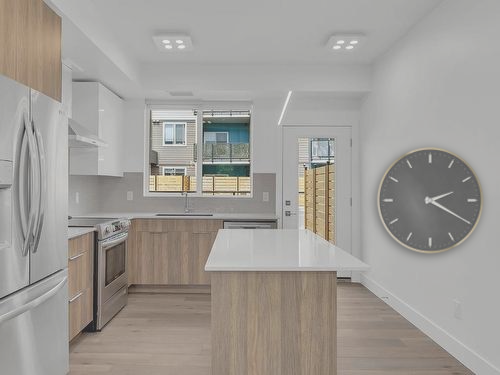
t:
2 h 20 min
